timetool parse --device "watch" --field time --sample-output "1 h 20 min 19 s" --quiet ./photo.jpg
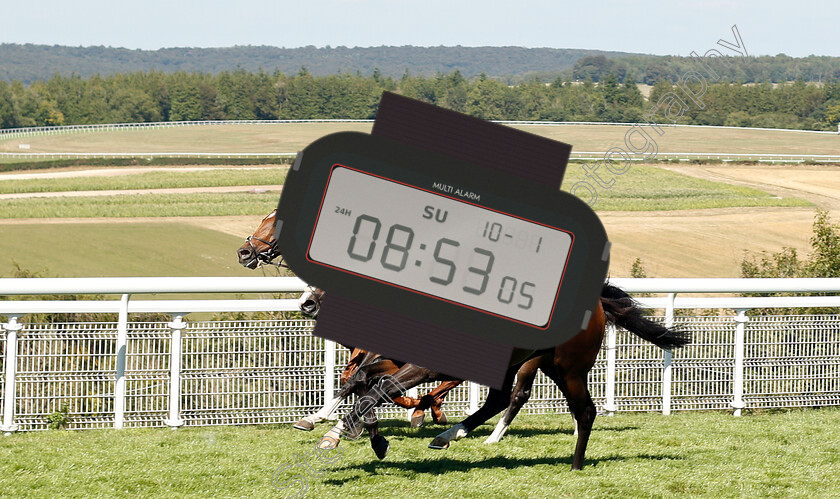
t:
8 h 53 min 05 s
